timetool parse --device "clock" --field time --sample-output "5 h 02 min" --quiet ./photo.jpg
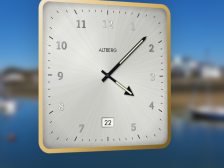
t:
4 h 08 min
